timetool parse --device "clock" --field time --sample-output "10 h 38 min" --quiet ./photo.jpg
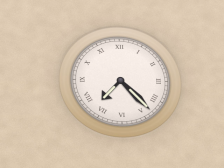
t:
7 h 23 min
